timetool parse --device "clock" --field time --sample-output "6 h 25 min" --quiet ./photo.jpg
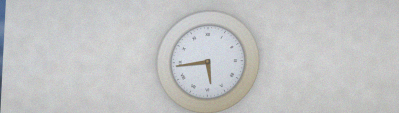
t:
5 h 44 min
